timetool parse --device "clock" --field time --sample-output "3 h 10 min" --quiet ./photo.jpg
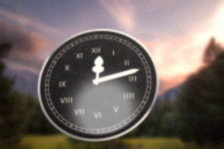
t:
12 h 13 min
